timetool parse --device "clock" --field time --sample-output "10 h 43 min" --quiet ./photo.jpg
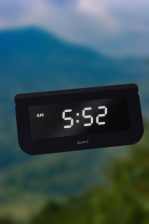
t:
5 h 52 min
